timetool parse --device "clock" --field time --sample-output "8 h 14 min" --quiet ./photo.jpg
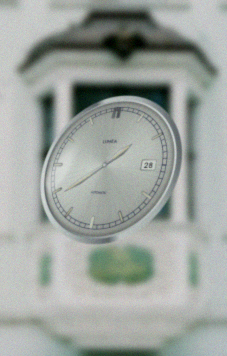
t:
1 h 39 min
